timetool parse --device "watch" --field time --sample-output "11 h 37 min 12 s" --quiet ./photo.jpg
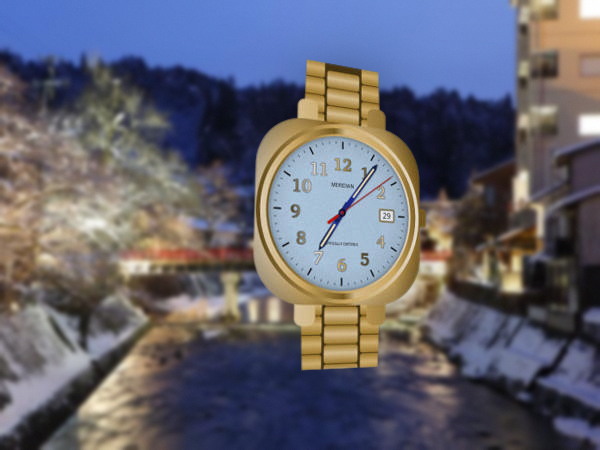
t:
7 h 06 min 09 s
